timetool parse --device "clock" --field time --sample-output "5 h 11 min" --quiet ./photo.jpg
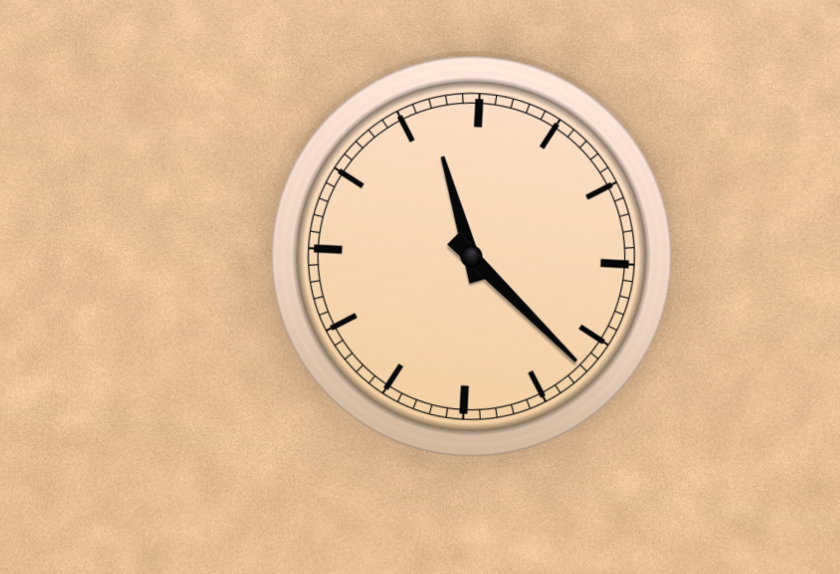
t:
11 h 22 min
